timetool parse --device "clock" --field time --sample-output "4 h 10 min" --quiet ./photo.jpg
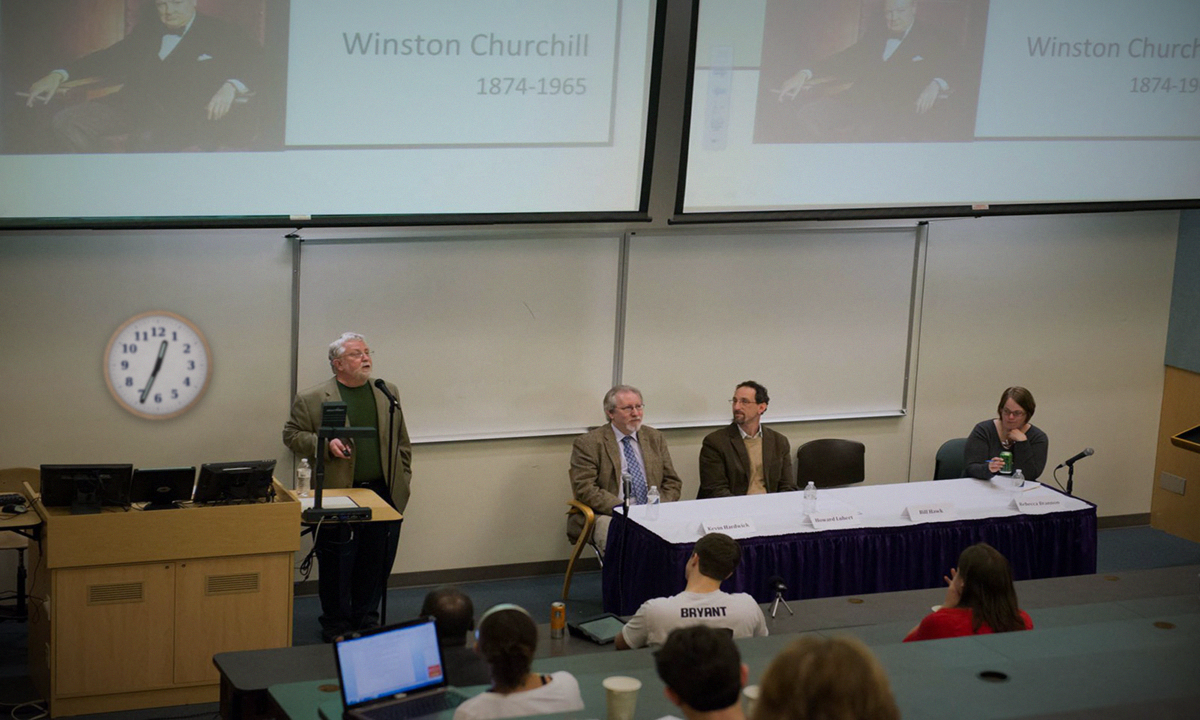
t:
12 h 34 min
